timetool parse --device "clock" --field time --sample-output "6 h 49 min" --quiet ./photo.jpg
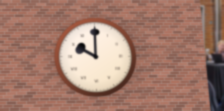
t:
10 h 00 min
